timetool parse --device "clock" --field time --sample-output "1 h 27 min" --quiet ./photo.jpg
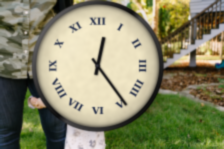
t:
12 h 24 min
